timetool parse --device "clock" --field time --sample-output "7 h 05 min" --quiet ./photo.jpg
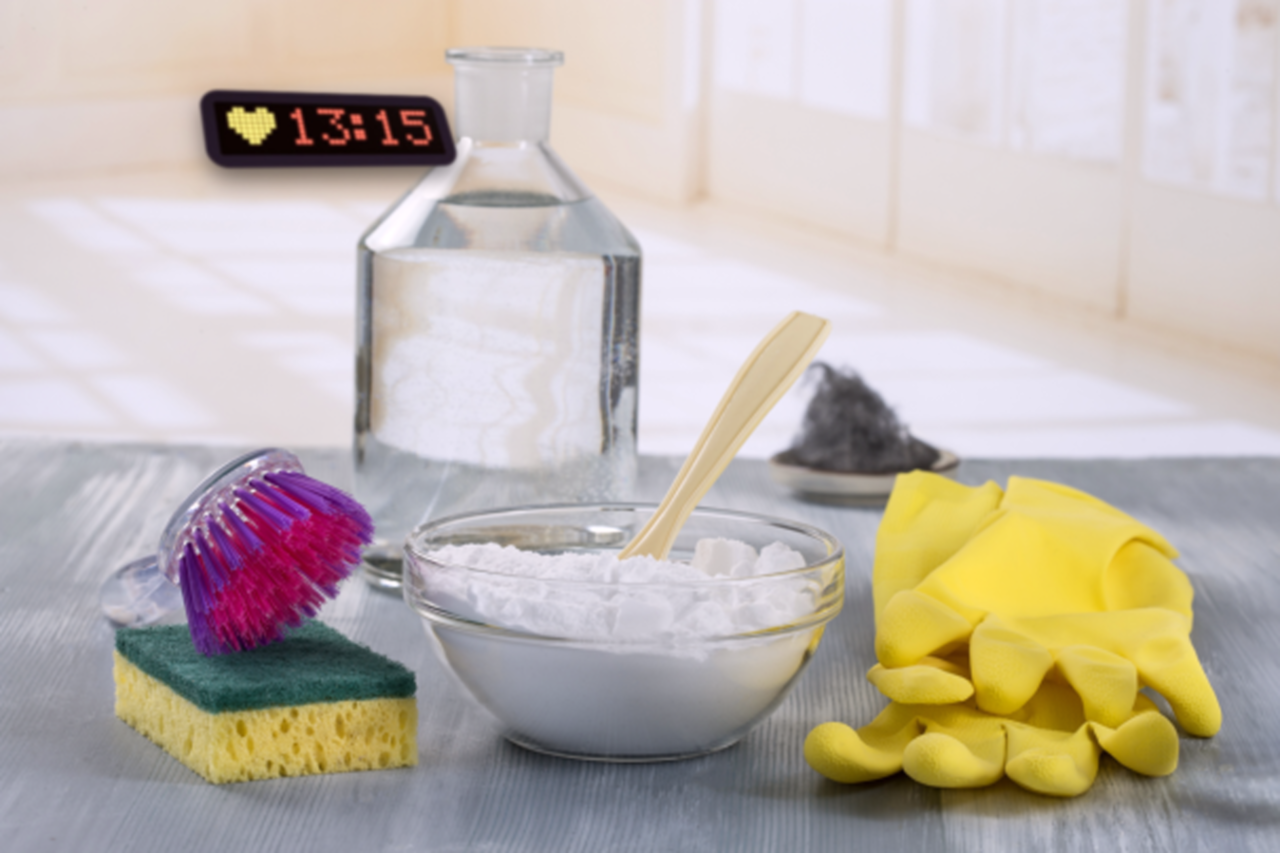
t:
13 h 15 min
